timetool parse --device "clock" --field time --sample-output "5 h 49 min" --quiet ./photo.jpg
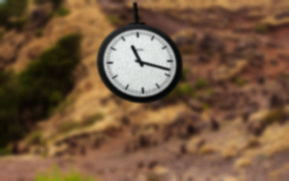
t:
11 h 18 min
